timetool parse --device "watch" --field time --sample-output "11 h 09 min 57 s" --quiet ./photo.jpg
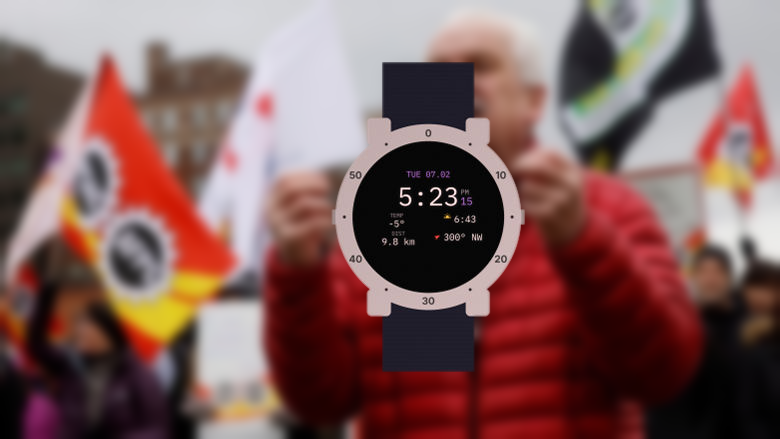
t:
5 h 23 min 15 s
